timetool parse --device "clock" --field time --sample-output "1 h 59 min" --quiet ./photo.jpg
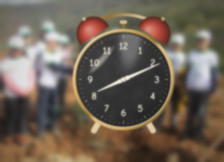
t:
8 h 11 min
